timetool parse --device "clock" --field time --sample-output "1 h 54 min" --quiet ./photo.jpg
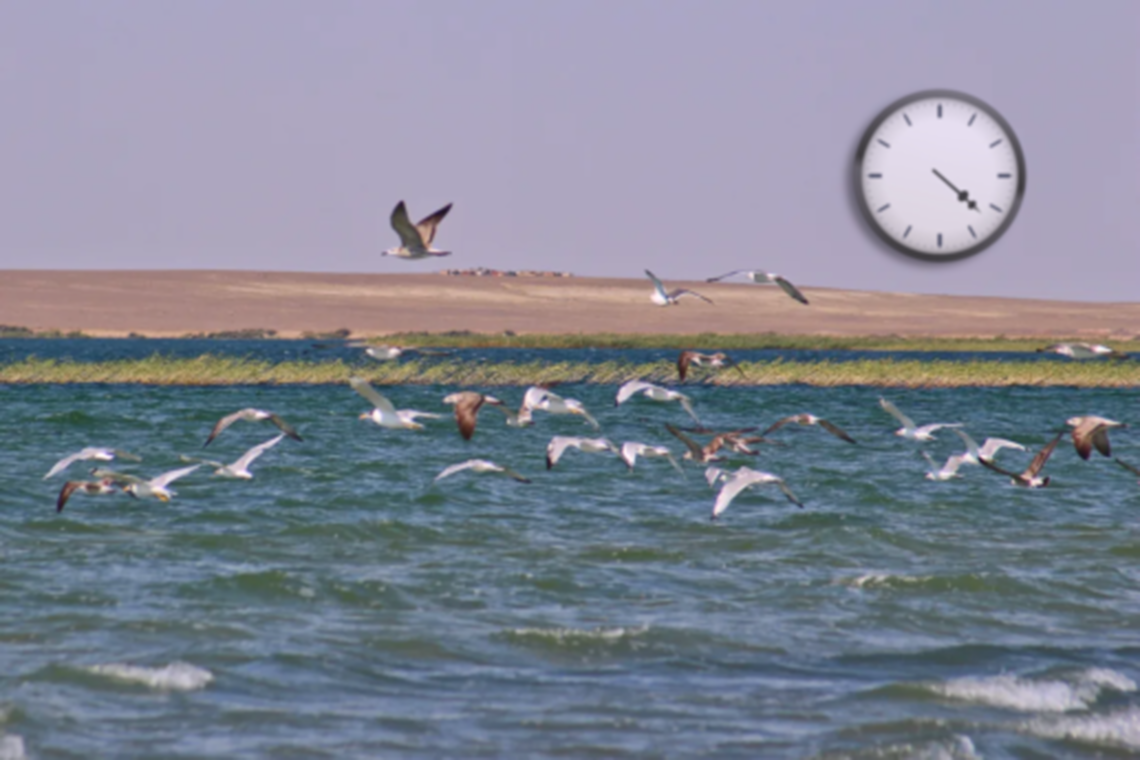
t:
4 h 22 min
